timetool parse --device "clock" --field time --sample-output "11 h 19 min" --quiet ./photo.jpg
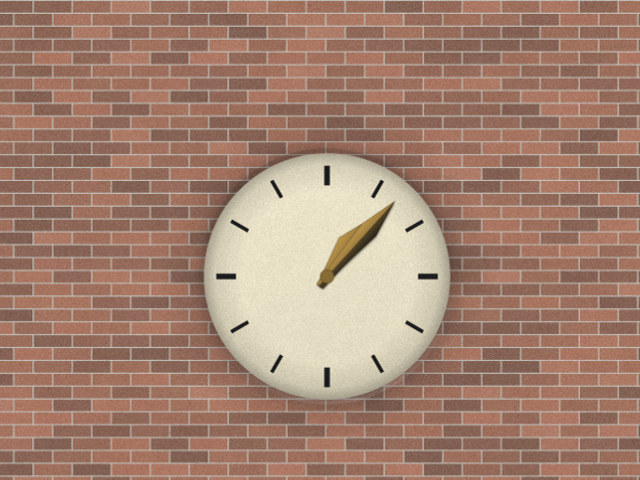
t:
1 h 07 min
